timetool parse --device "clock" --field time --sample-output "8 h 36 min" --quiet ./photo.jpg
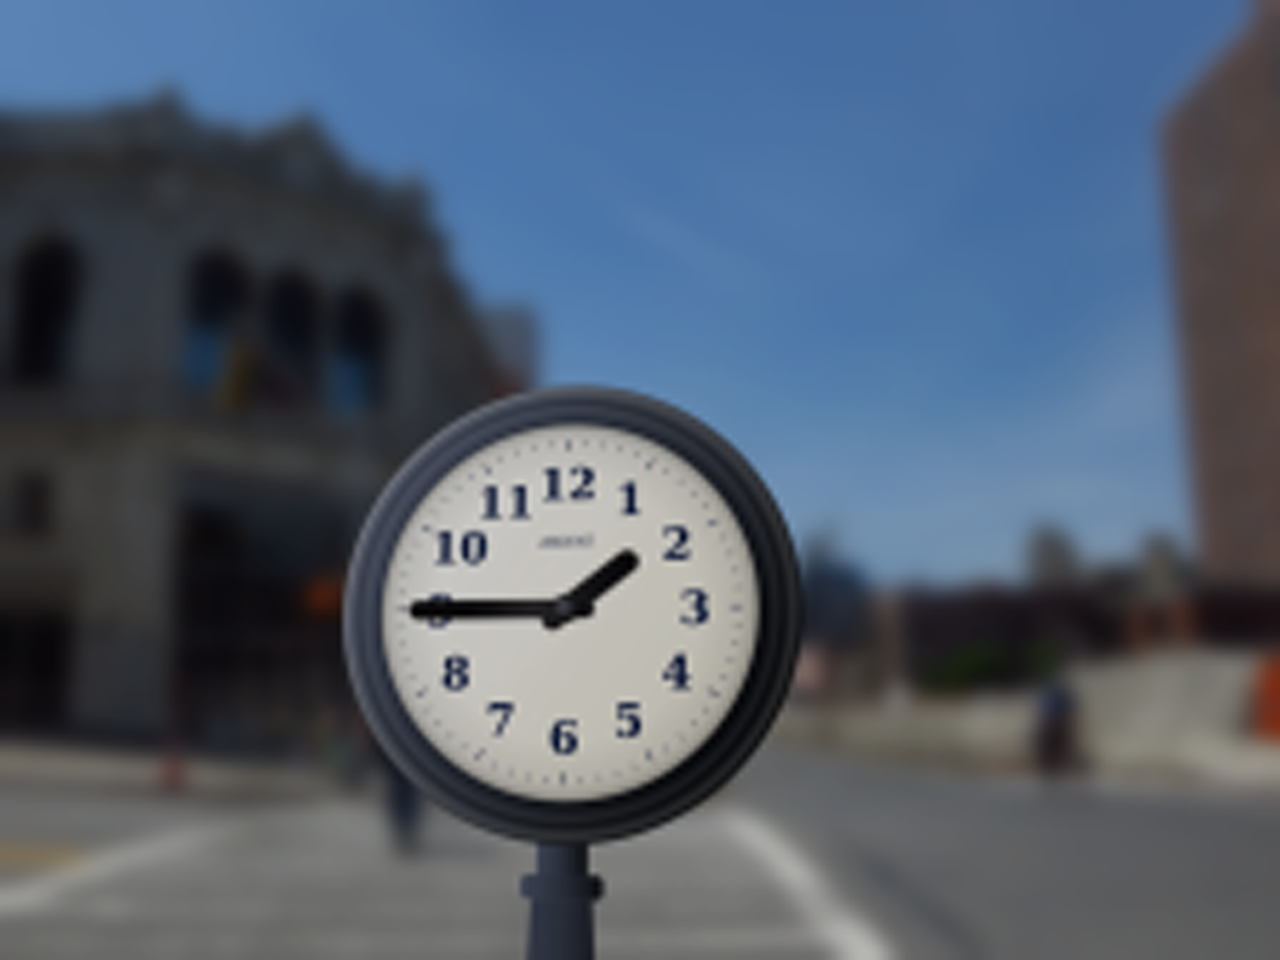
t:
1 h 45 min
